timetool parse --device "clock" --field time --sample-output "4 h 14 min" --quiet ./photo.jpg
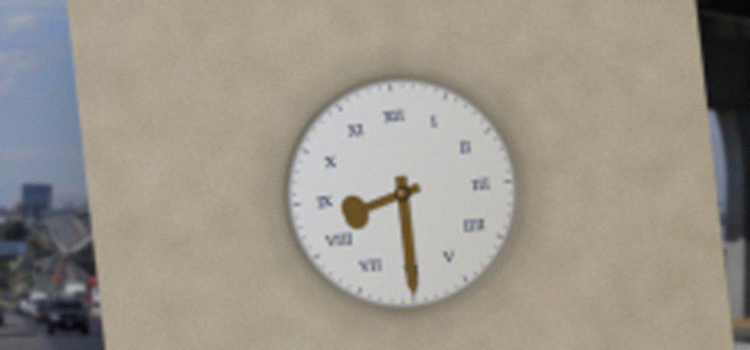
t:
8 h 30 min
